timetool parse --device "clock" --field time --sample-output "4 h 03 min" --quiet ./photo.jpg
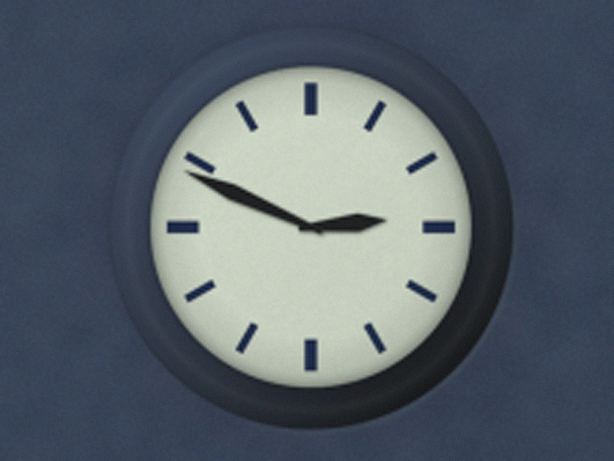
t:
2 h 49 min
